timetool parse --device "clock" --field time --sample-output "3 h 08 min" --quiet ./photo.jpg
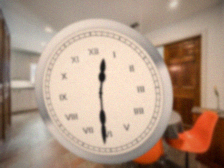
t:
12 h 31 min
